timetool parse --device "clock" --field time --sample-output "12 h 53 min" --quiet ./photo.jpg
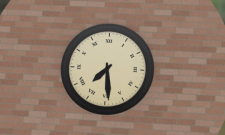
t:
7 h 29 min
